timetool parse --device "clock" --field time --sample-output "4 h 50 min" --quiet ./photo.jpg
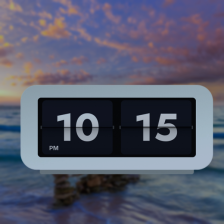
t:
10 h 15 min
